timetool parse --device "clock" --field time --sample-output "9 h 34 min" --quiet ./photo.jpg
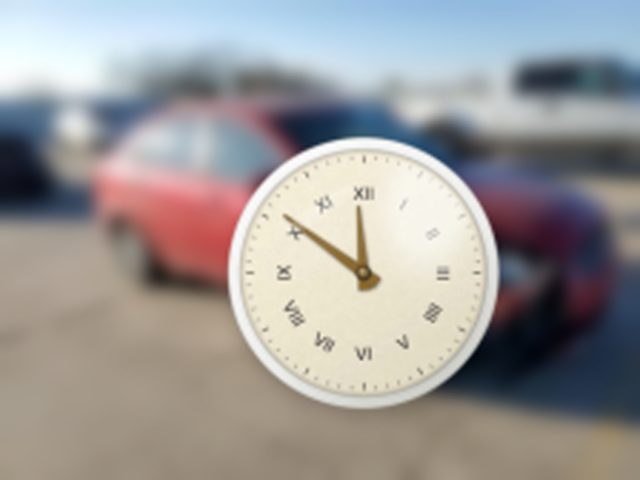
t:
11 h 51 min
